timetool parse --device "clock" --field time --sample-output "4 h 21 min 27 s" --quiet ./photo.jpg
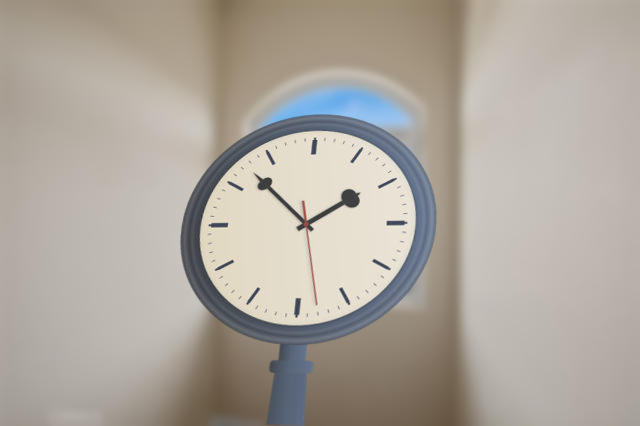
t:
1 h 52 min 28 s
